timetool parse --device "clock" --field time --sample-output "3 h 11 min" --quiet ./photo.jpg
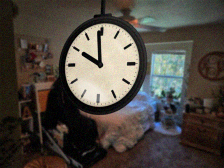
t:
9 h 59 min
